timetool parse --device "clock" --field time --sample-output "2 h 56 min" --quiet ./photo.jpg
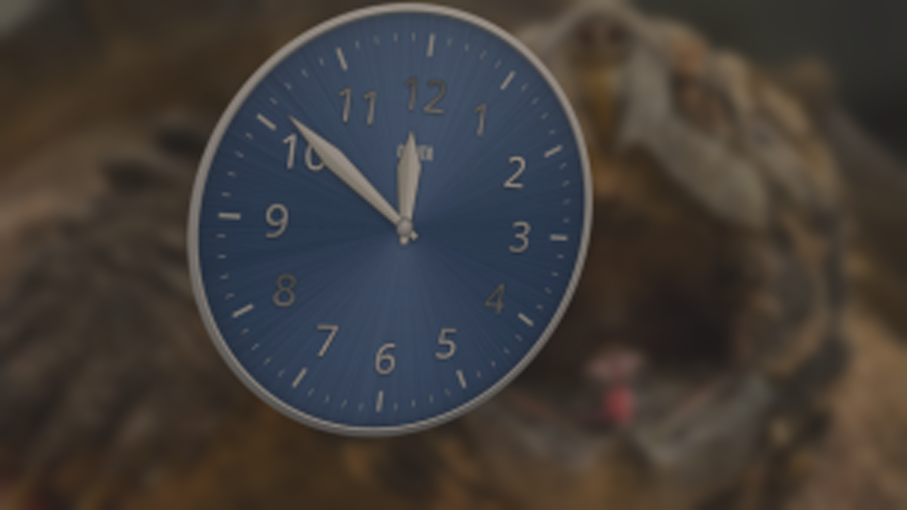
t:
11 h 51 min
